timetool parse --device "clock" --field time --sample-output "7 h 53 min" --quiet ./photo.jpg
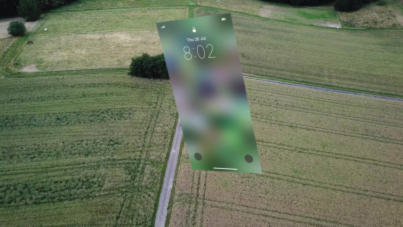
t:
8 h 02 min
